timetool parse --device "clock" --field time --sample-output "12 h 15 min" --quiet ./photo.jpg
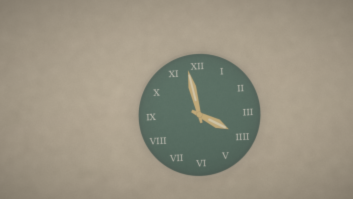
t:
3 h 58 min
